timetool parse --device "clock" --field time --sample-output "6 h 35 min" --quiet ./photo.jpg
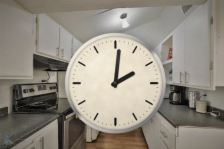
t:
2 h 01 min
